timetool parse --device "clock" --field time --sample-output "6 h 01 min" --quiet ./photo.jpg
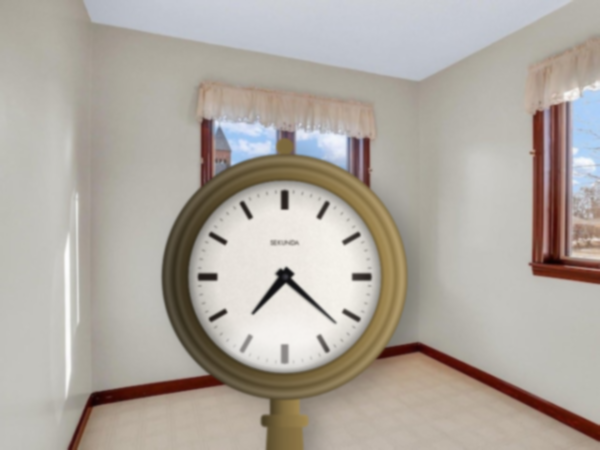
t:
7 h 22 min
